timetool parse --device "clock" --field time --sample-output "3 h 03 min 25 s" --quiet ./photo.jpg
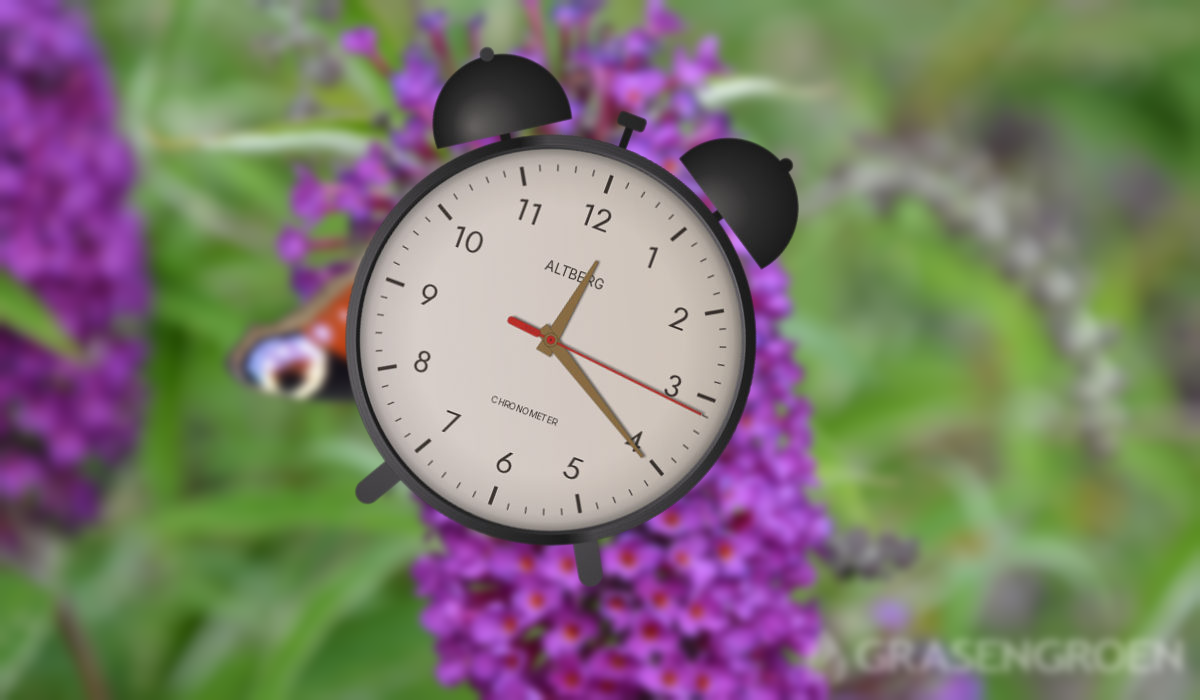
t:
12 h 20 min 16 s
